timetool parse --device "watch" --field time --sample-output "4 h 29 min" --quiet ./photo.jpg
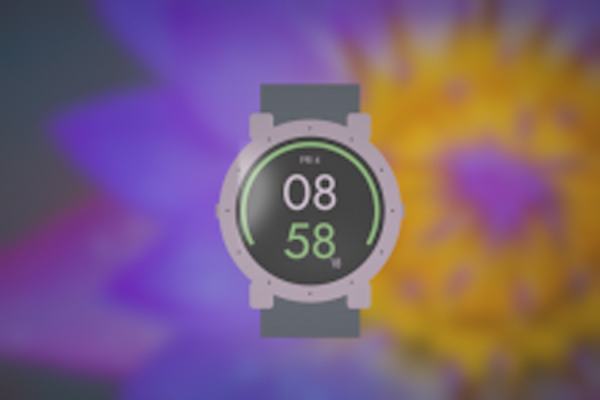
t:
8 h 58 min
